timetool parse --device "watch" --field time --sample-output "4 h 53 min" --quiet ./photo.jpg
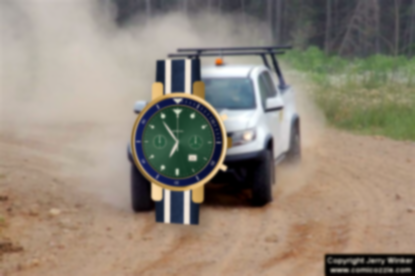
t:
6 h 54 min
